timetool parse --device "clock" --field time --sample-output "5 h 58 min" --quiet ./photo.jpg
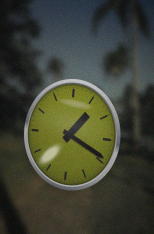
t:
1 h 19 min
